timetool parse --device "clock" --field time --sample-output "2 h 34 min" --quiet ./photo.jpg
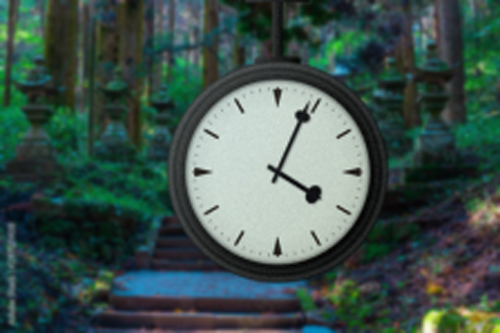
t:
4 h 04 min
